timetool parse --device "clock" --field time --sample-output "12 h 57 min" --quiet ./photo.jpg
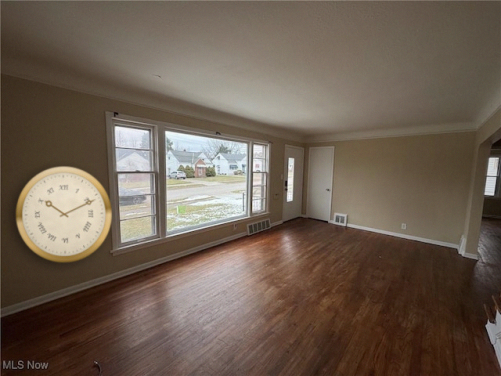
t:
10 h 11 min
